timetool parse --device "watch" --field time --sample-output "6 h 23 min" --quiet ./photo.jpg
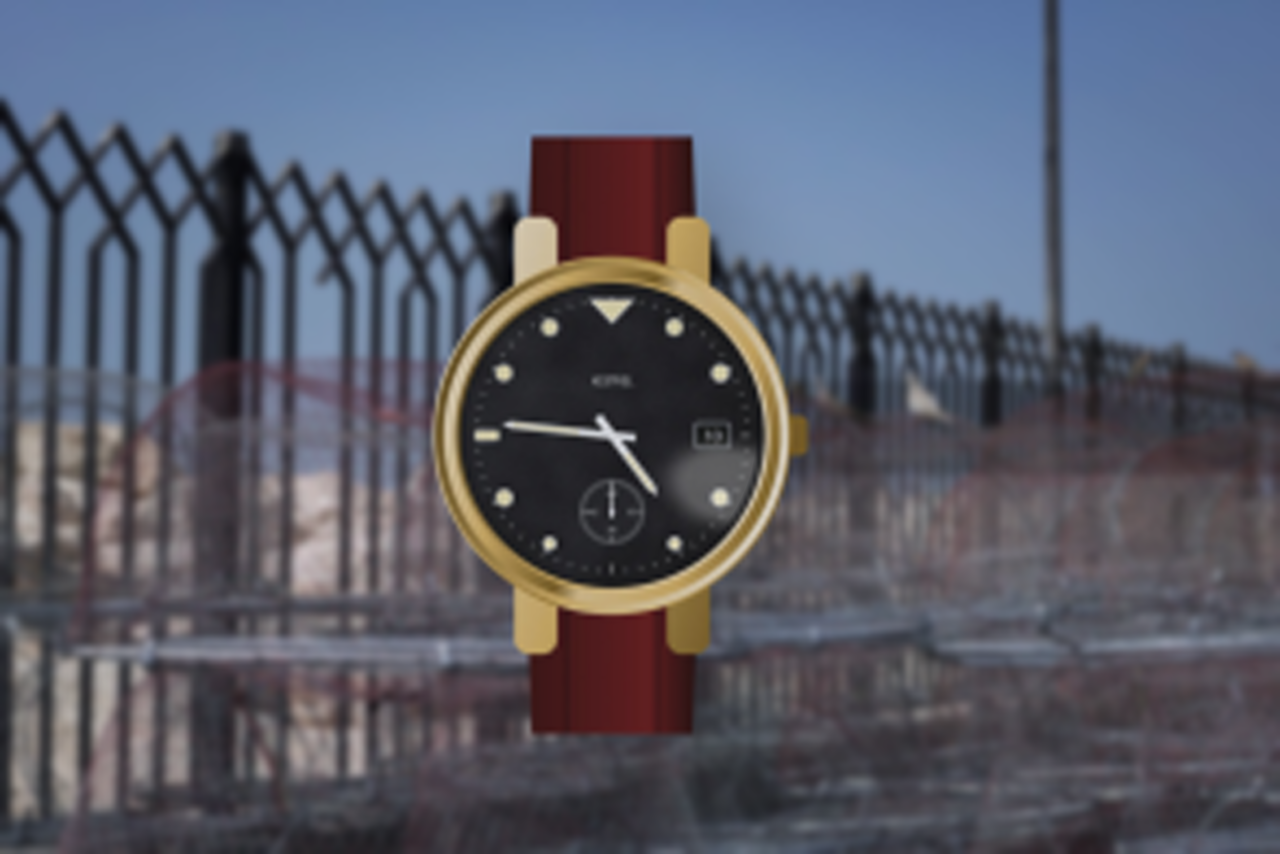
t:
4 h 46 min
